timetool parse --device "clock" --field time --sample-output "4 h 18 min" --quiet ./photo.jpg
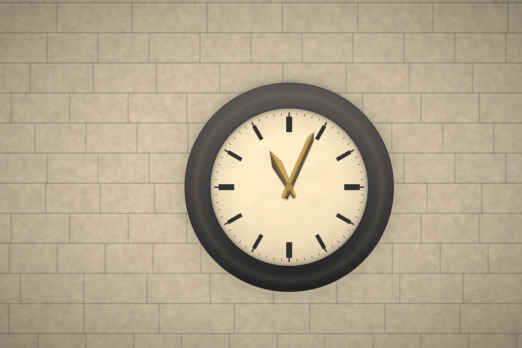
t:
11 h 04 min
